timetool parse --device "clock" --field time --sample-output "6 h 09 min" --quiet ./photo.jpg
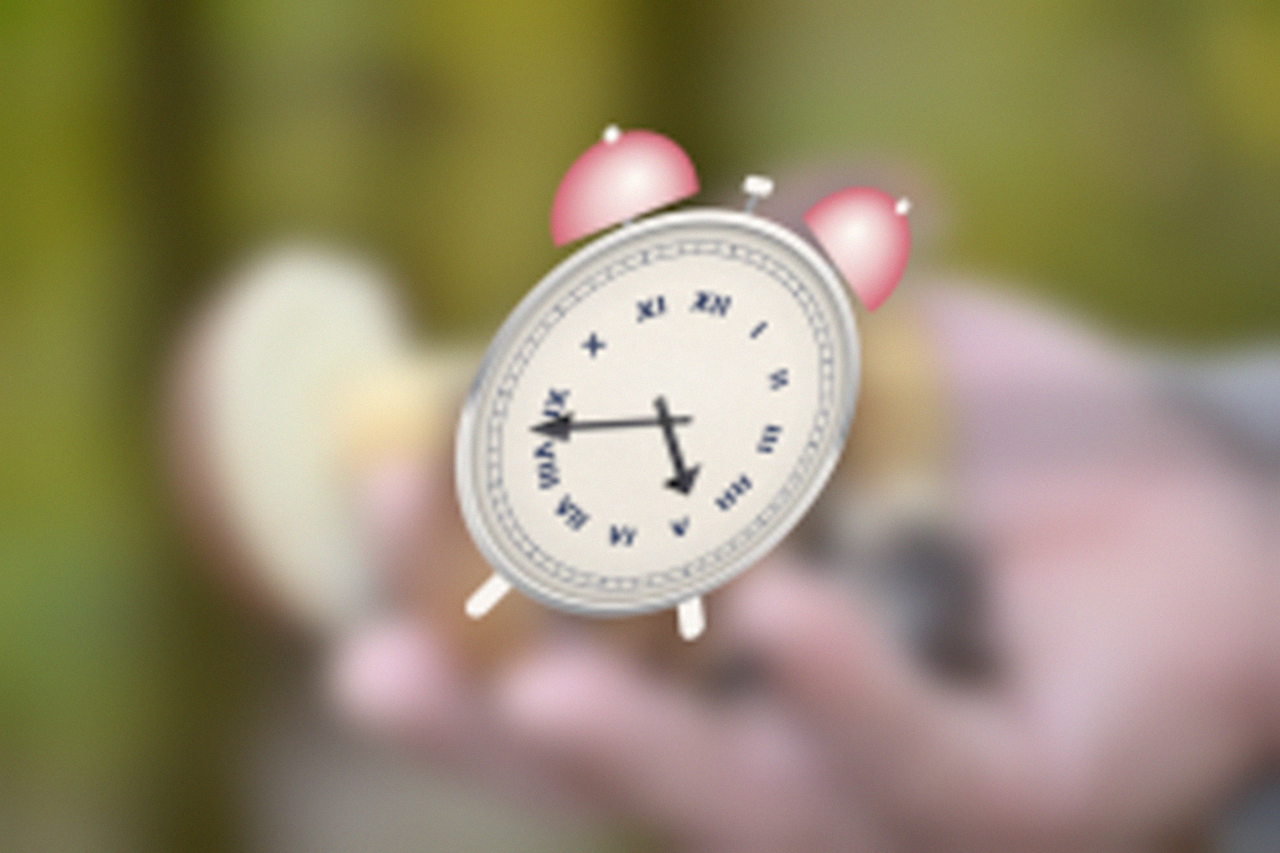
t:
4 h 43 min
